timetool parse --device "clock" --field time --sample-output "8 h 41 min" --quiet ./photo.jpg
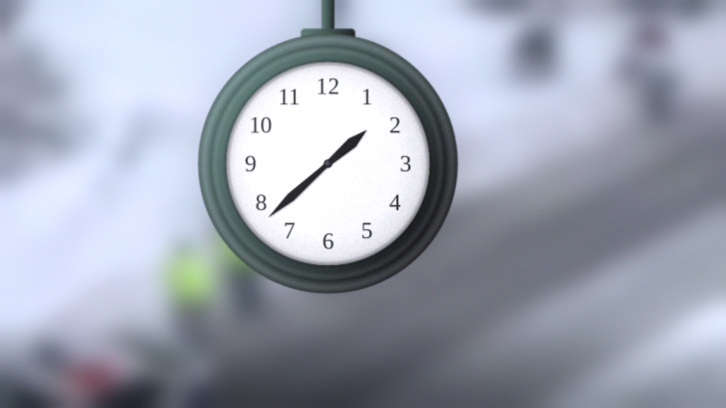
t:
1 h 38 min
